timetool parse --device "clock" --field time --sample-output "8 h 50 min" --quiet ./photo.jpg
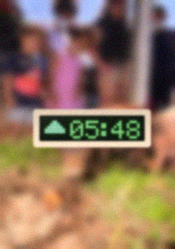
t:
5 h 48 min
